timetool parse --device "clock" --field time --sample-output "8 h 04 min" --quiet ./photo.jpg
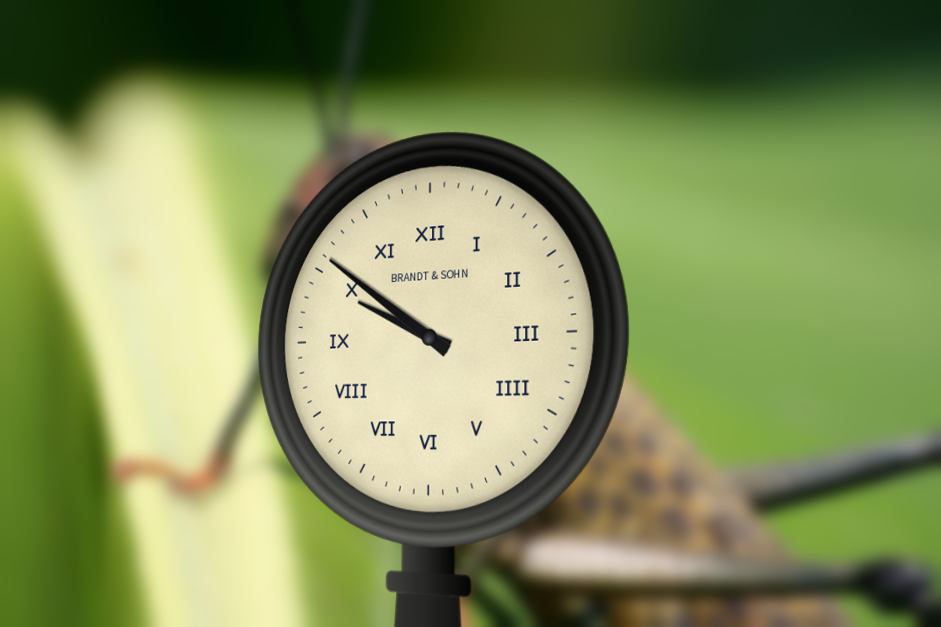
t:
9 h 51 min
